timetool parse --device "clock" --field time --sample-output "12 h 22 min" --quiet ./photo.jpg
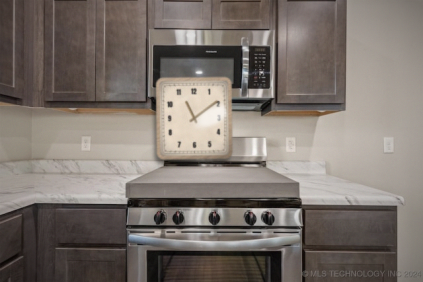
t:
11 h 09 min
